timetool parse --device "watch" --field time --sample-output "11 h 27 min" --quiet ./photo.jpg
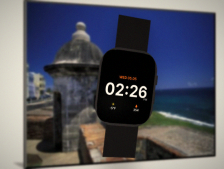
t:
2 h 26 min
